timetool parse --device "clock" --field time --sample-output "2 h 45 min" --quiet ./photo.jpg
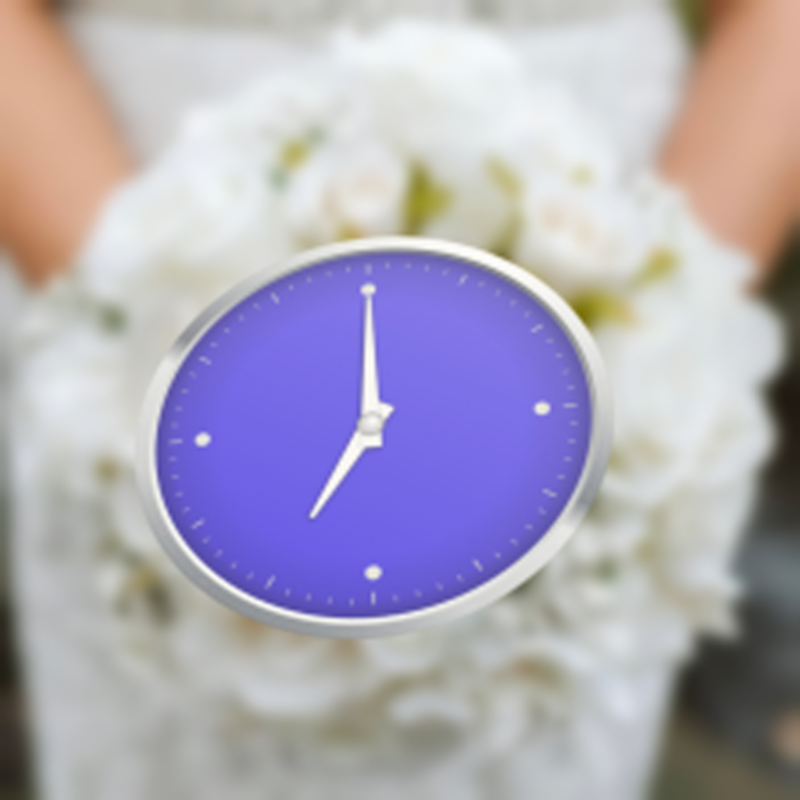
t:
7 h 00 min
